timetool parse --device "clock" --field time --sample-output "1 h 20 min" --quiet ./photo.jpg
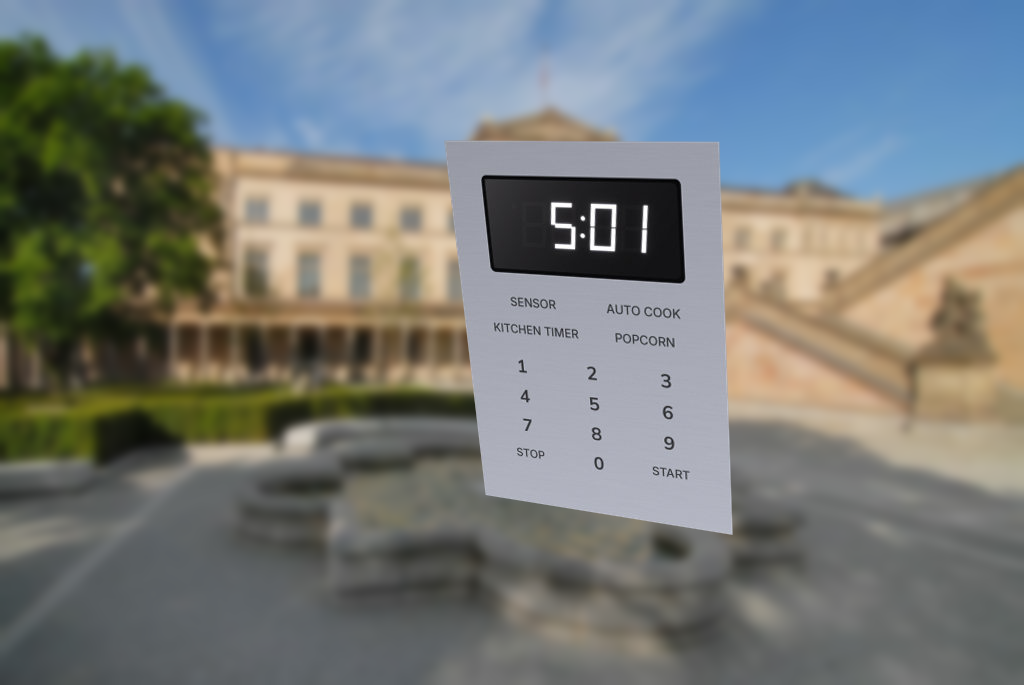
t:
5 h 01 min
